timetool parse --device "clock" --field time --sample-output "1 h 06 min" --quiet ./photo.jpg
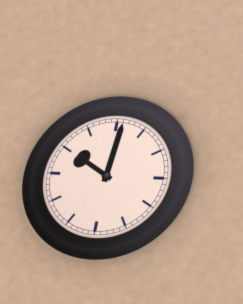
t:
10 h 01 min
